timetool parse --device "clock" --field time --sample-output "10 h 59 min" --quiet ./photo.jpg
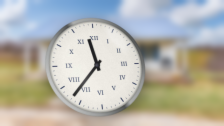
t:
11 h 37 min
